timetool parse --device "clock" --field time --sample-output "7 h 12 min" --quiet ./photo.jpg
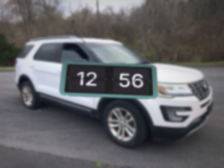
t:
12 h 56 min
